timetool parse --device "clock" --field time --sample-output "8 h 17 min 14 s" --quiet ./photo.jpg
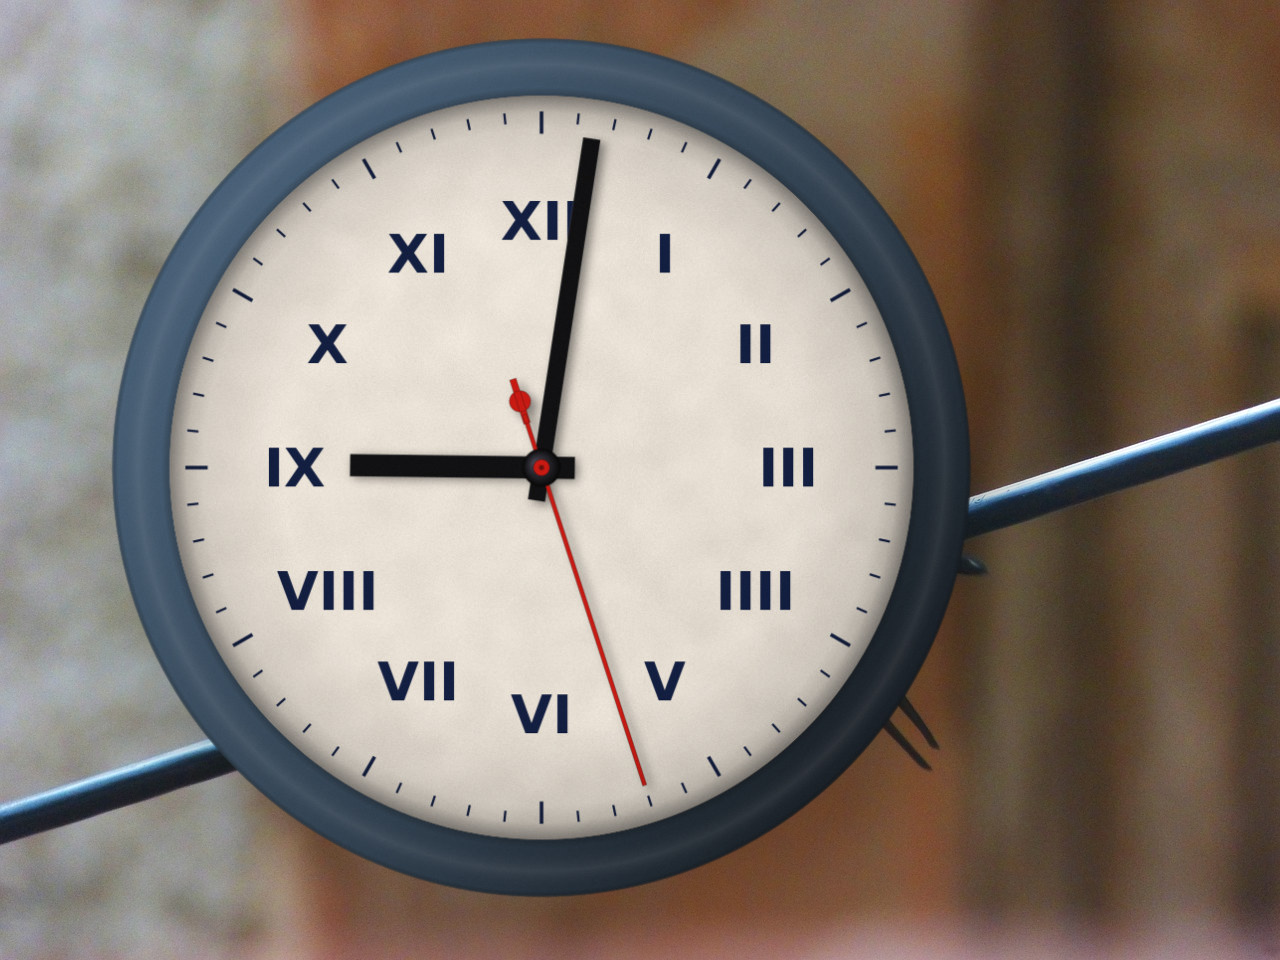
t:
9 h 01 min 27 s
